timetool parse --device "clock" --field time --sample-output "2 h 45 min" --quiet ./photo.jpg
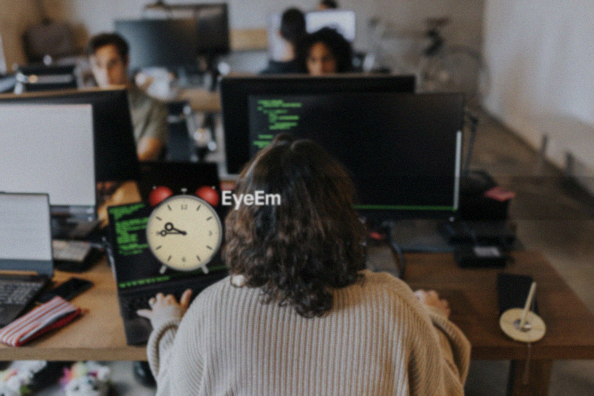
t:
9 h 45 min
